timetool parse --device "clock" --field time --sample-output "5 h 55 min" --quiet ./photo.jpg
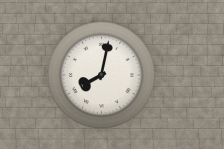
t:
8 h 02 min
